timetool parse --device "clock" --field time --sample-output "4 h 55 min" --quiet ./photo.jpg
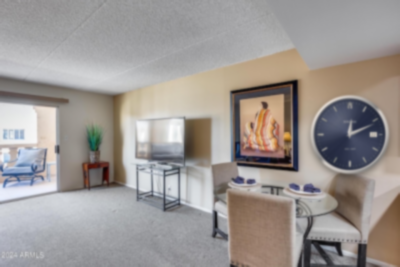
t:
12 h 11 min
